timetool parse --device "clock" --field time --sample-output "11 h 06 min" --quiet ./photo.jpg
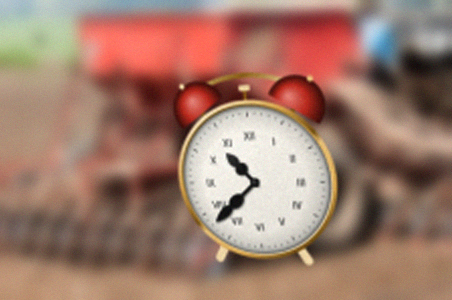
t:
10 h 38 min
